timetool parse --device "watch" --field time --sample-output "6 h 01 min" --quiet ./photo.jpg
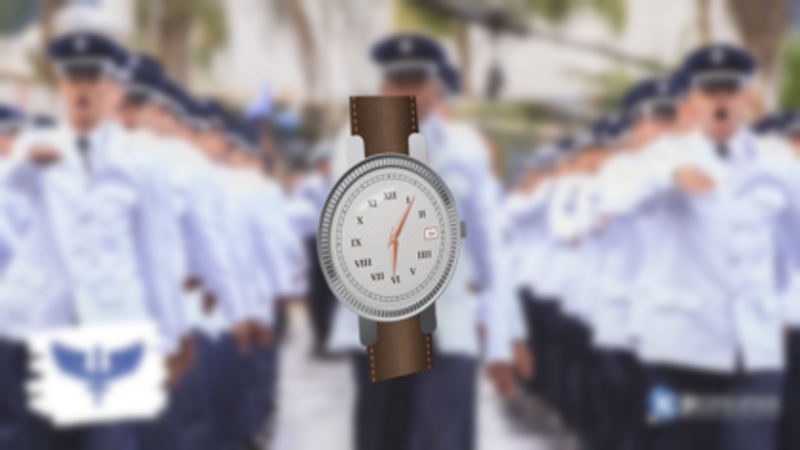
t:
6 h 06 min
